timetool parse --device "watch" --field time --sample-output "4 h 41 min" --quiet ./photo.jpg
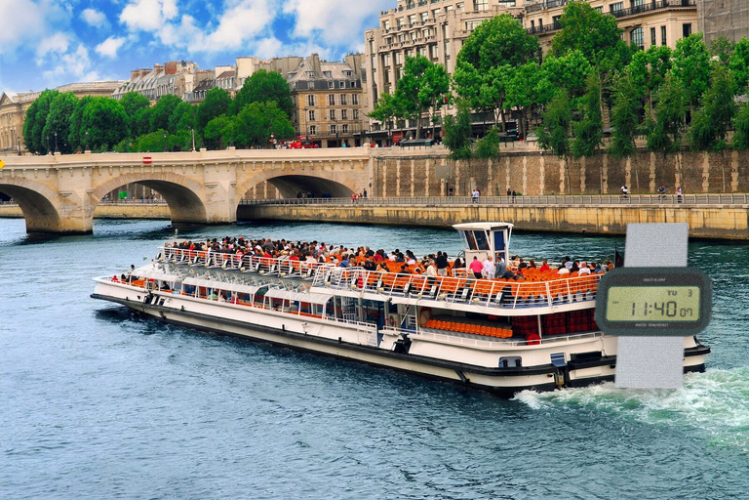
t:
11 h 40 min
